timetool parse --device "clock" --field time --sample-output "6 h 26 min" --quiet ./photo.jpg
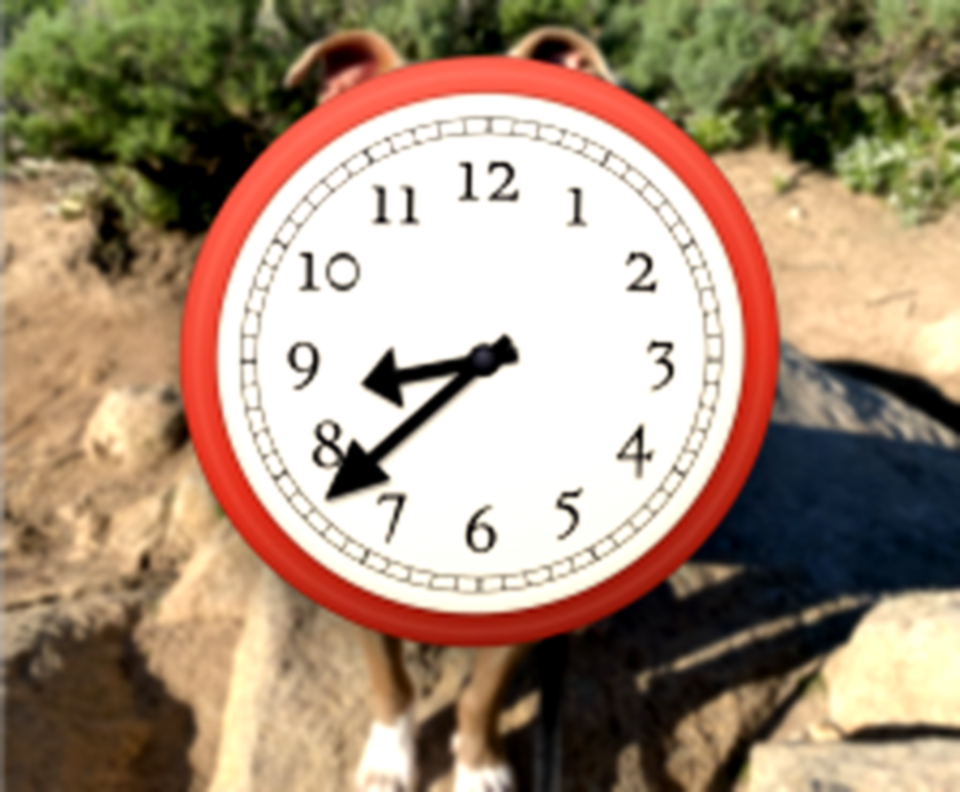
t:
8 h 38 min
